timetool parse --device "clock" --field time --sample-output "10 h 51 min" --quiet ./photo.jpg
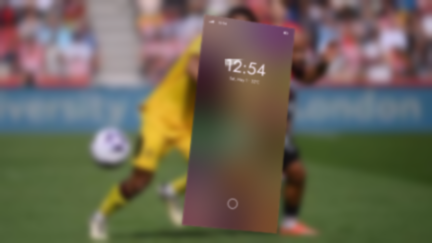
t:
12 h 54 min
